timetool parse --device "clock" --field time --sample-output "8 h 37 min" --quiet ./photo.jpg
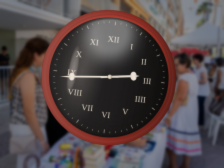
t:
2 h 44 min
